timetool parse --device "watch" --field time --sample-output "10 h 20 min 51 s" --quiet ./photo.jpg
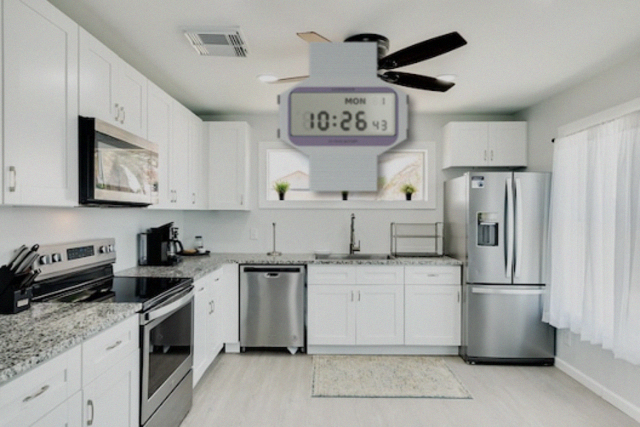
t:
10 h 26 min 43 s
